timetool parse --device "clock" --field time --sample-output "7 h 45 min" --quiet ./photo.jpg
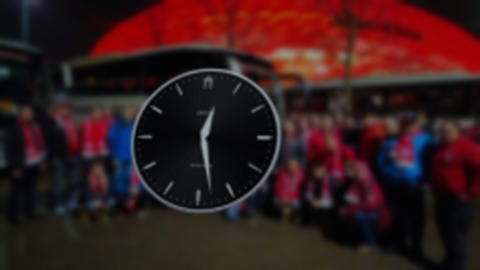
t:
12 h 28 min
